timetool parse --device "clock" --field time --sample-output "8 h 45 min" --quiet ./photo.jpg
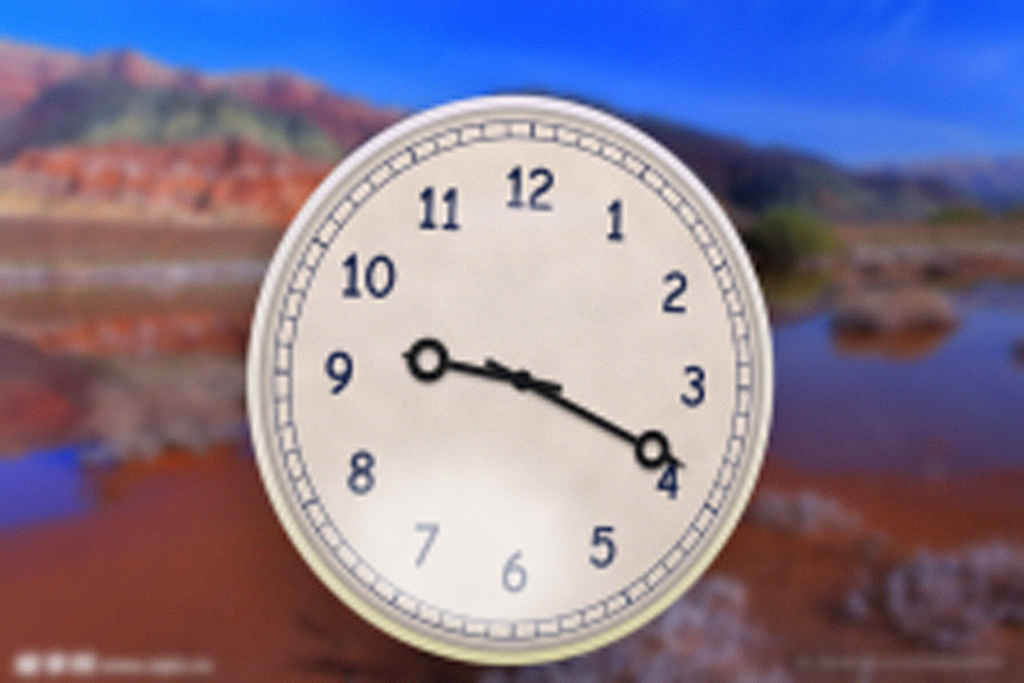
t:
9 h 19 min
